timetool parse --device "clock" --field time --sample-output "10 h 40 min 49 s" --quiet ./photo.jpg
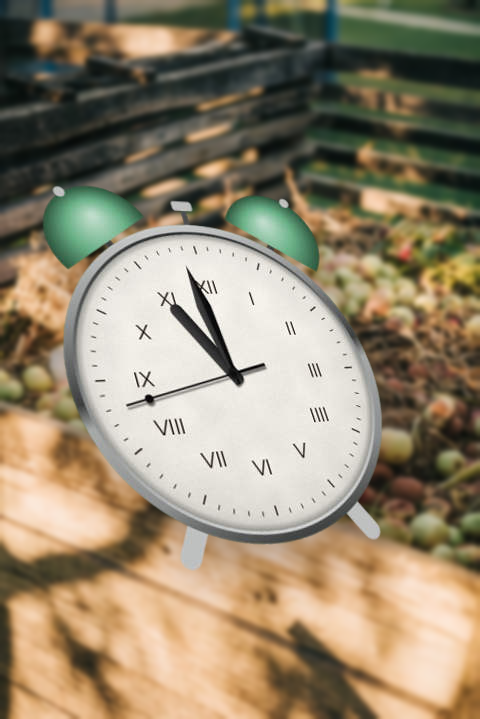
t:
10 h 58 min 43 s
